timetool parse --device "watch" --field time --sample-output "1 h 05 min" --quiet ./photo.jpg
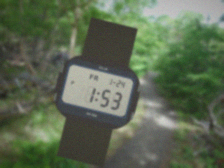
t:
1 h 53 min
